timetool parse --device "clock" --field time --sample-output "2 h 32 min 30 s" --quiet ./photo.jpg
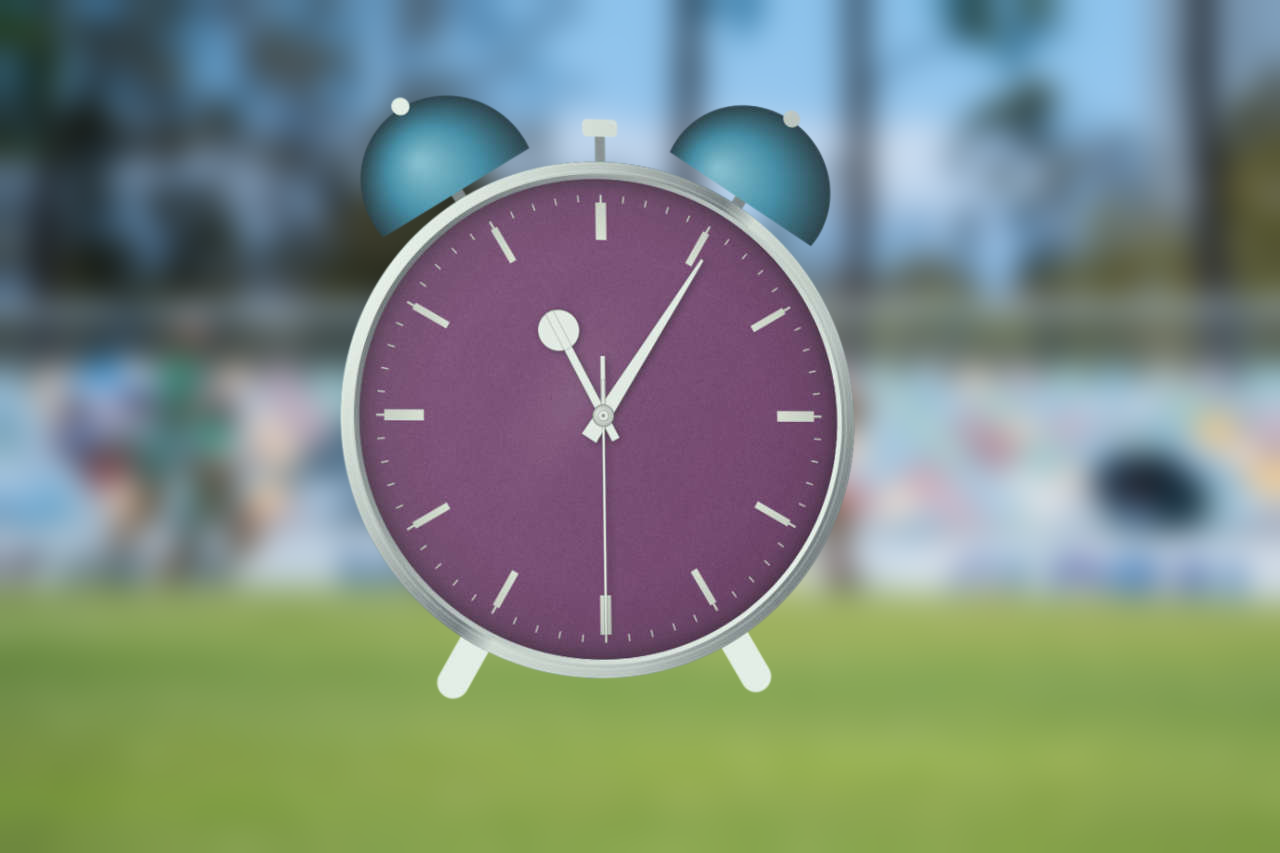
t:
11 h 05 min 30 s
